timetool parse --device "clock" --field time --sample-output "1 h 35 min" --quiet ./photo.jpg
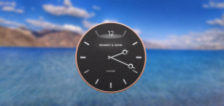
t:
2 h 19 min
